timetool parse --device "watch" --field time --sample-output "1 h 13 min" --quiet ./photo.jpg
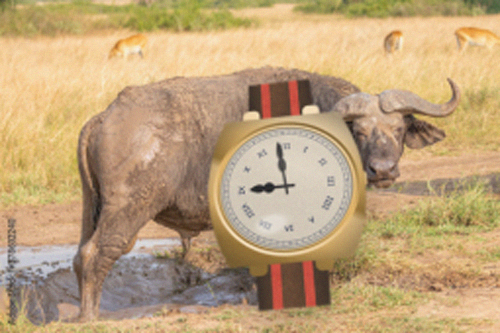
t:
8 h 59 min
